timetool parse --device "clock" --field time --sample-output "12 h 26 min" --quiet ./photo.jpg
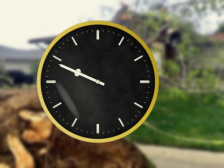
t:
9 h 49 min
